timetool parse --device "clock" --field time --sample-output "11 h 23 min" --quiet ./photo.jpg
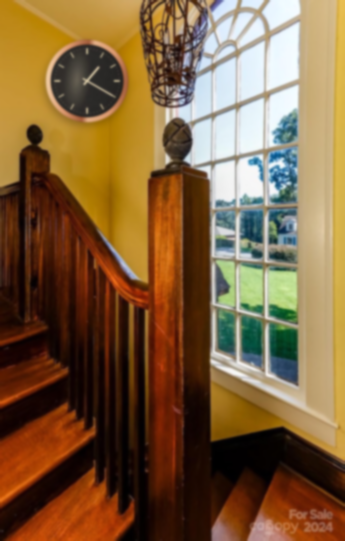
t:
1 h 20 min
